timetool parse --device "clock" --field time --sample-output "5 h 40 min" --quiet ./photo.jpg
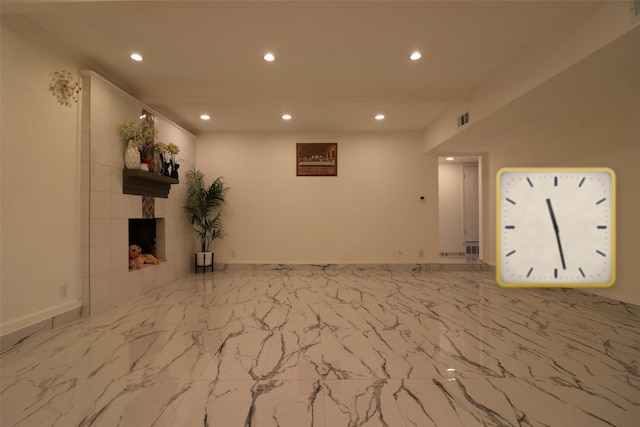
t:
11 h 28 min
